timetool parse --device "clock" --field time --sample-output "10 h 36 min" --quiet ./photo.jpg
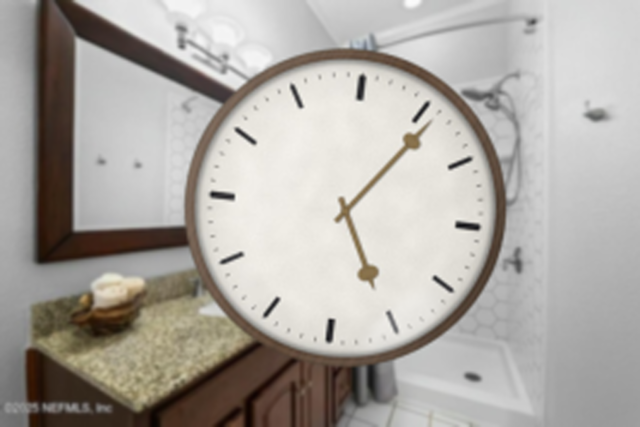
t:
5 h 06 min
